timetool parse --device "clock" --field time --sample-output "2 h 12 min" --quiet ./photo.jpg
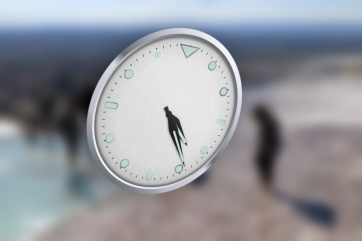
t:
4 h 24 min
